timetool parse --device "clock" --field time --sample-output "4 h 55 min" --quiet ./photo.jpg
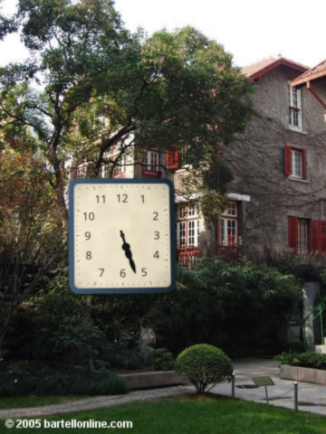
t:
5 h 27 min
